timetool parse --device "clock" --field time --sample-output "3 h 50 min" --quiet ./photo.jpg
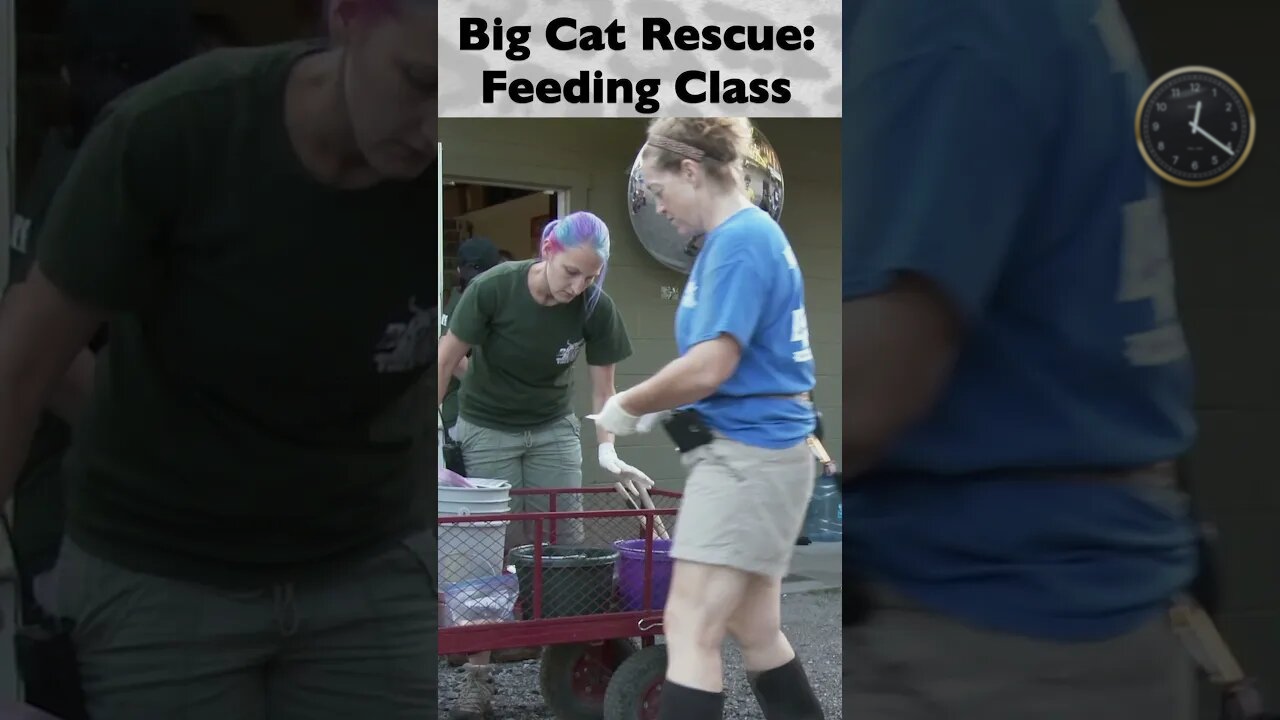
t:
12 h 21 min
